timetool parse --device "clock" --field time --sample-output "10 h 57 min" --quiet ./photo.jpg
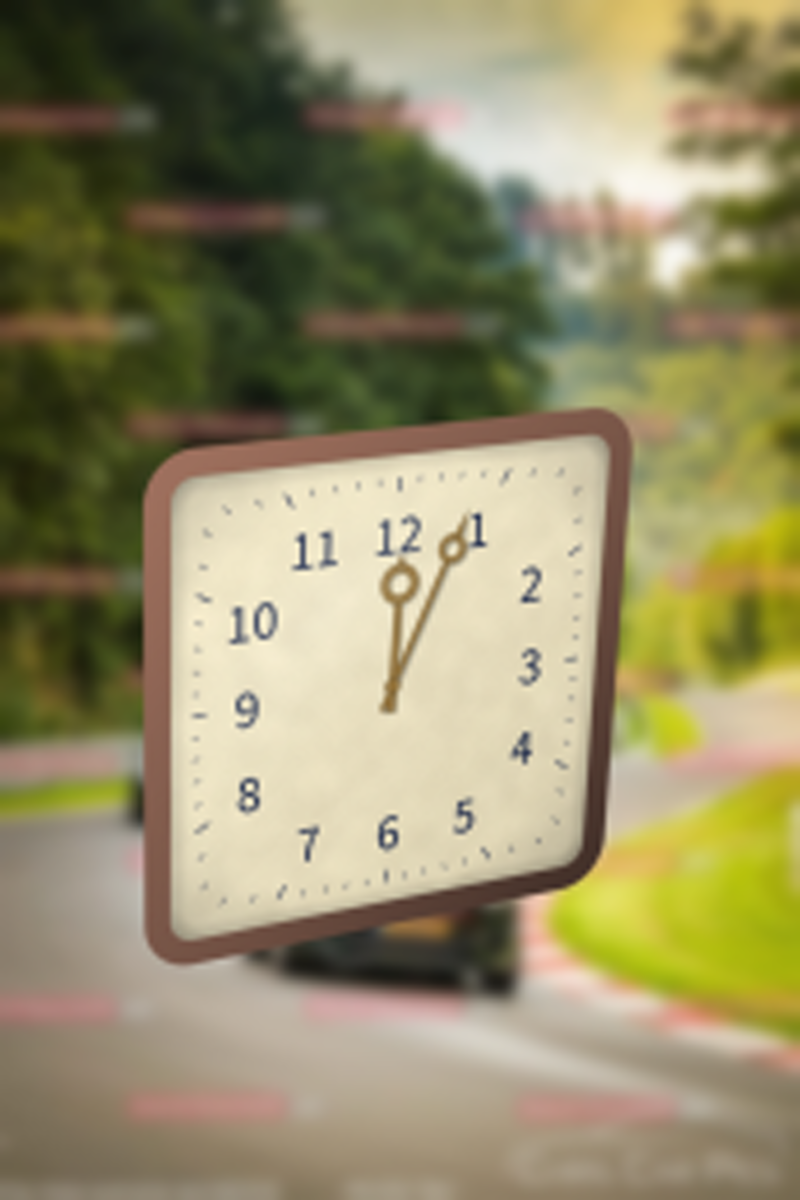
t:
12 h 04 min
